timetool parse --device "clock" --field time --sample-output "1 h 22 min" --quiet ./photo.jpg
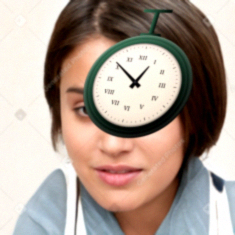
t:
12 h 51 min
